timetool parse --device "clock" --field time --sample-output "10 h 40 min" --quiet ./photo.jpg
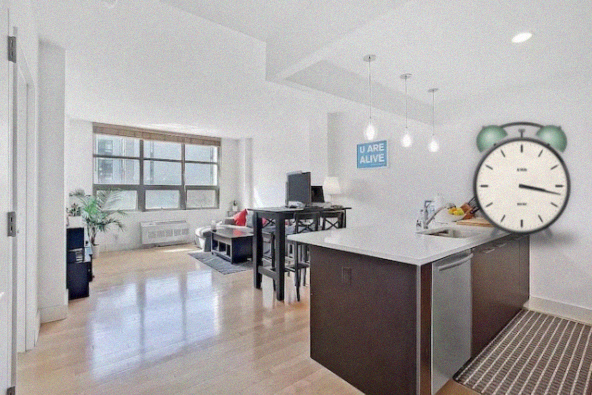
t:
3 h 17 min
